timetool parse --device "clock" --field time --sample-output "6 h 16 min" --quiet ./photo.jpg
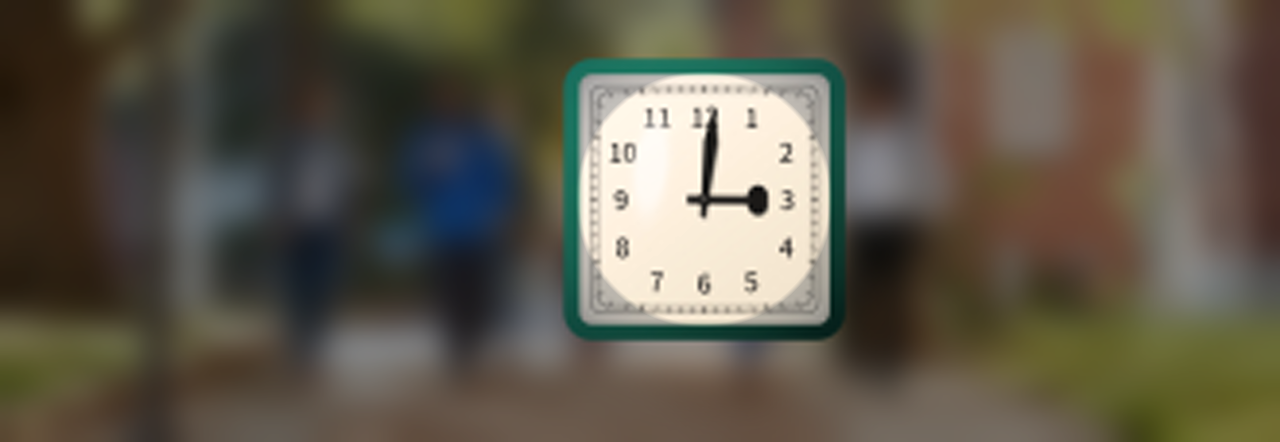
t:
3 h 01 min
